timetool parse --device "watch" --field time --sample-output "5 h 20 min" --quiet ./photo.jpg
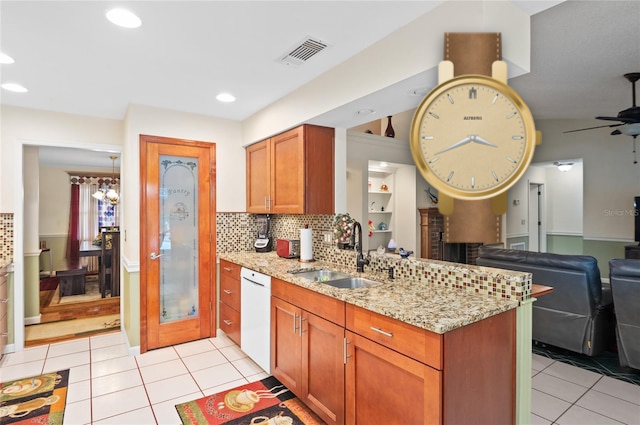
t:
3 h 41 min
